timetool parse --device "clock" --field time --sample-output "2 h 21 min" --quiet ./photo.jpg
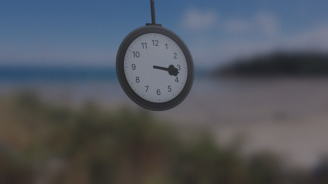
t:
3 h 17 min
